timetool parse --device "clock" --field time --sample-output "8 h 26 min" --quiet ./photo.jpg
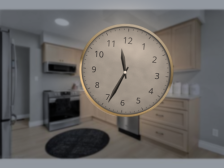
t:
11 h 34 min
